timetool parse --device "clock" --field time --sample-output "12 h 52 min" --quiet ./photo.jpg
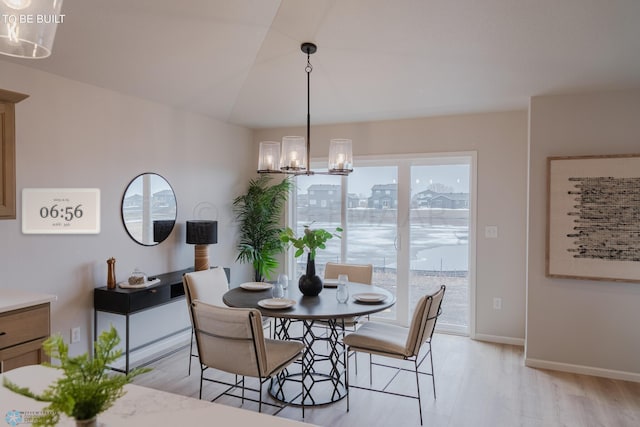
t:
6 h 56 min
